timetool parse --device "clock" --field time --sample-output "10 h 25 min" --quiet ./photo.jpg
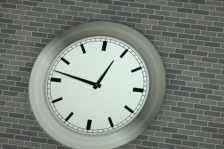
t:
12 h 47 min
